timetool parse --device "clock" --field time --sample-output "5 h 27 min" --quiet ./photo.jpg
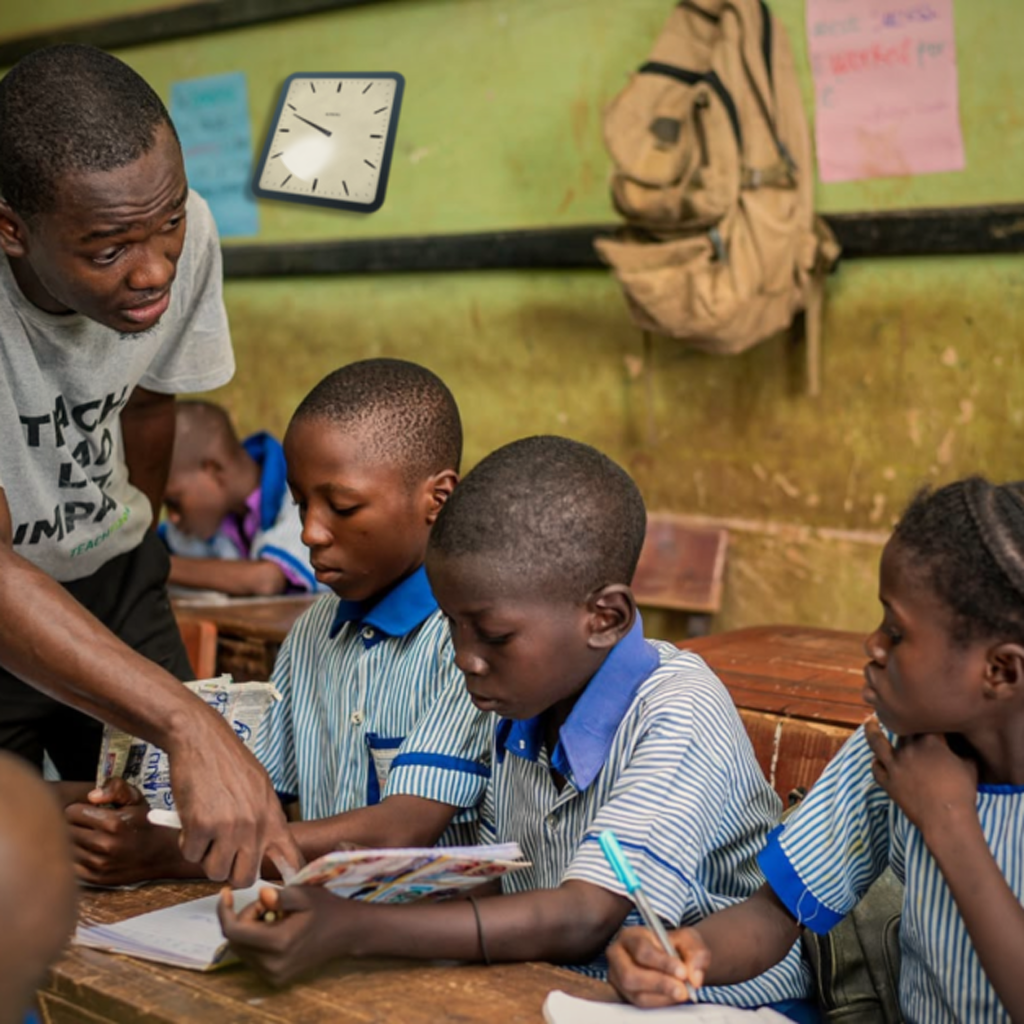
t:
9 h 49 min
